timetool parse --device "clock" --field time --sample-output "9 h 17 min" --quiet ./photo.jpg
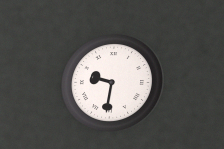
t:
9 h 31 min
